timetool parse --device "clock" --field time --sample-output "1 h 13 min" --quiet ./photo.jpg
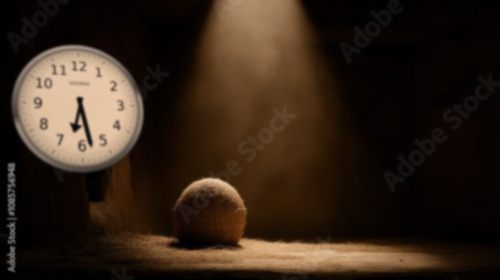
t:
6 h 28 min
